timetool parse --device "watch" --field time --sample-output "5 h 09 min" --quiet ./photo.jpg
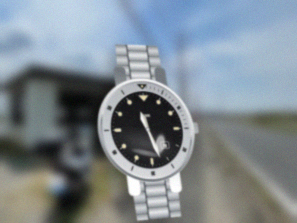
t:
11 h 27 min
